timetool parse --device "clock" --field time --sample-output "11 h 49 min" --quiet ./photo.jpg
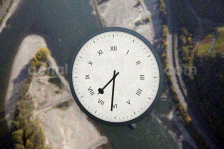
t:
7 h 31 min
